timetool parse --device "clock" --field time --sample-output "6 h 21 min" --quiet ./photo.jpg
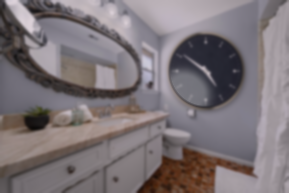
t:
4 h 51 min
